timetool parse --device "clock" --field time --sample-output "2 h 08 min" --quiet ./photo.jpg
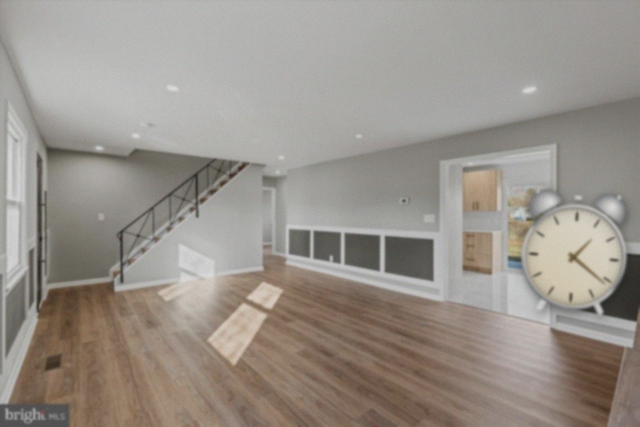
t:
1 h 21 min
